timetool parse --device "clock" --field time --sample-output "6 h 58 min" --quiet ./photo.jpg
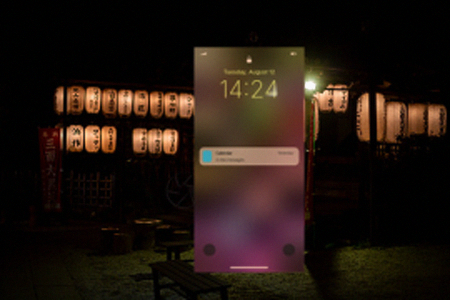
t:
14 h 24 min
